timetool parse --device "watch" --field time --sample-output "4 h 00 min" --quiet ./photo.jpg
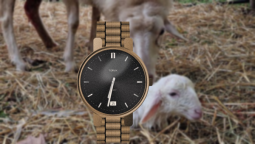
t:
6 h 32 min
